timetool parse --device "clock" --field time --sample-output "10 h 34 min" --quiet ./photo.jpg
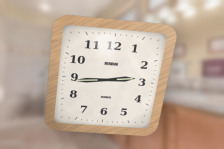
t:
2 h 44 min
